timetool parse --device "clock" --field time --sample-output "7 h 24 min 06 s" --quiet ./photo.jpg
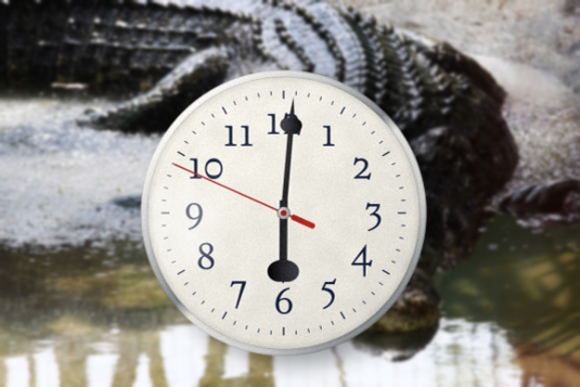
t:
6 h 00 min 49 s
